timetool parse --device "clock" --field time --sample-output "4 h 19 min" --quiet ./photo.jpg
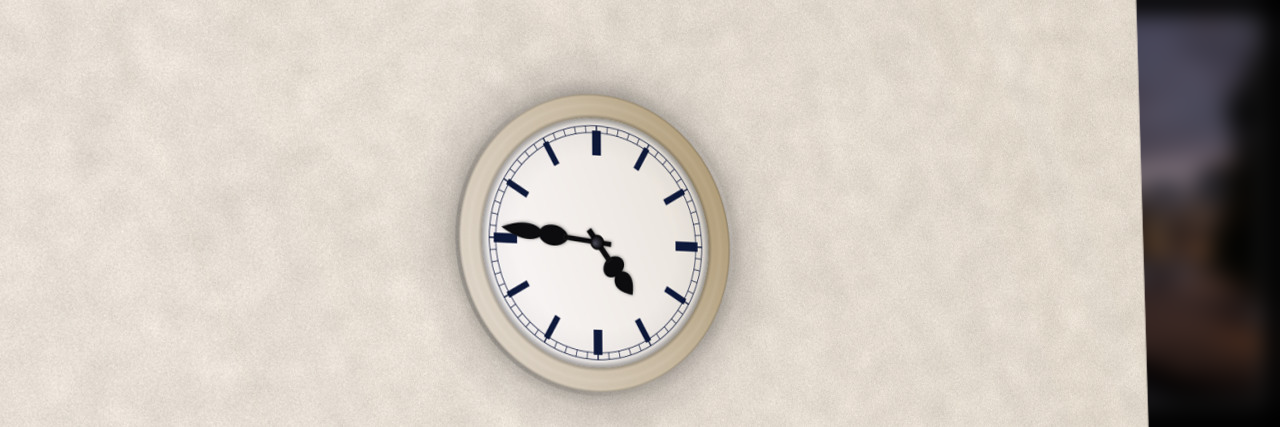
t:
4 h 46 min
